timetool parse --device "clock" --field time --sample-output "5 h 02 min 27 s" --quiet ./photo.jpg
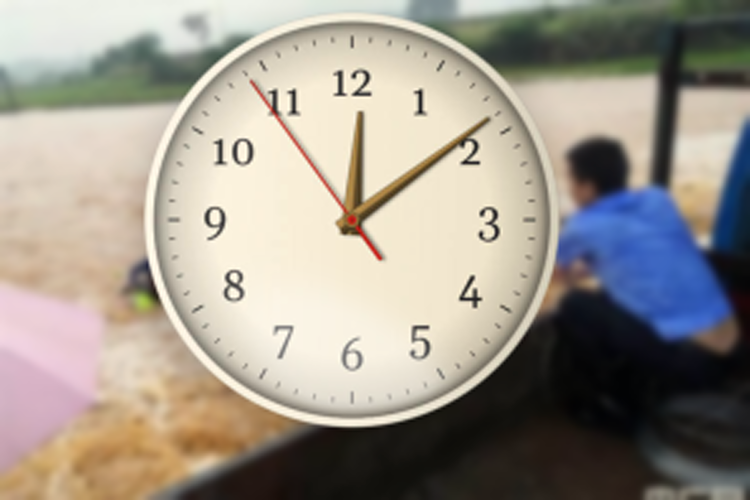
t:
12 h 08 min 54 s
